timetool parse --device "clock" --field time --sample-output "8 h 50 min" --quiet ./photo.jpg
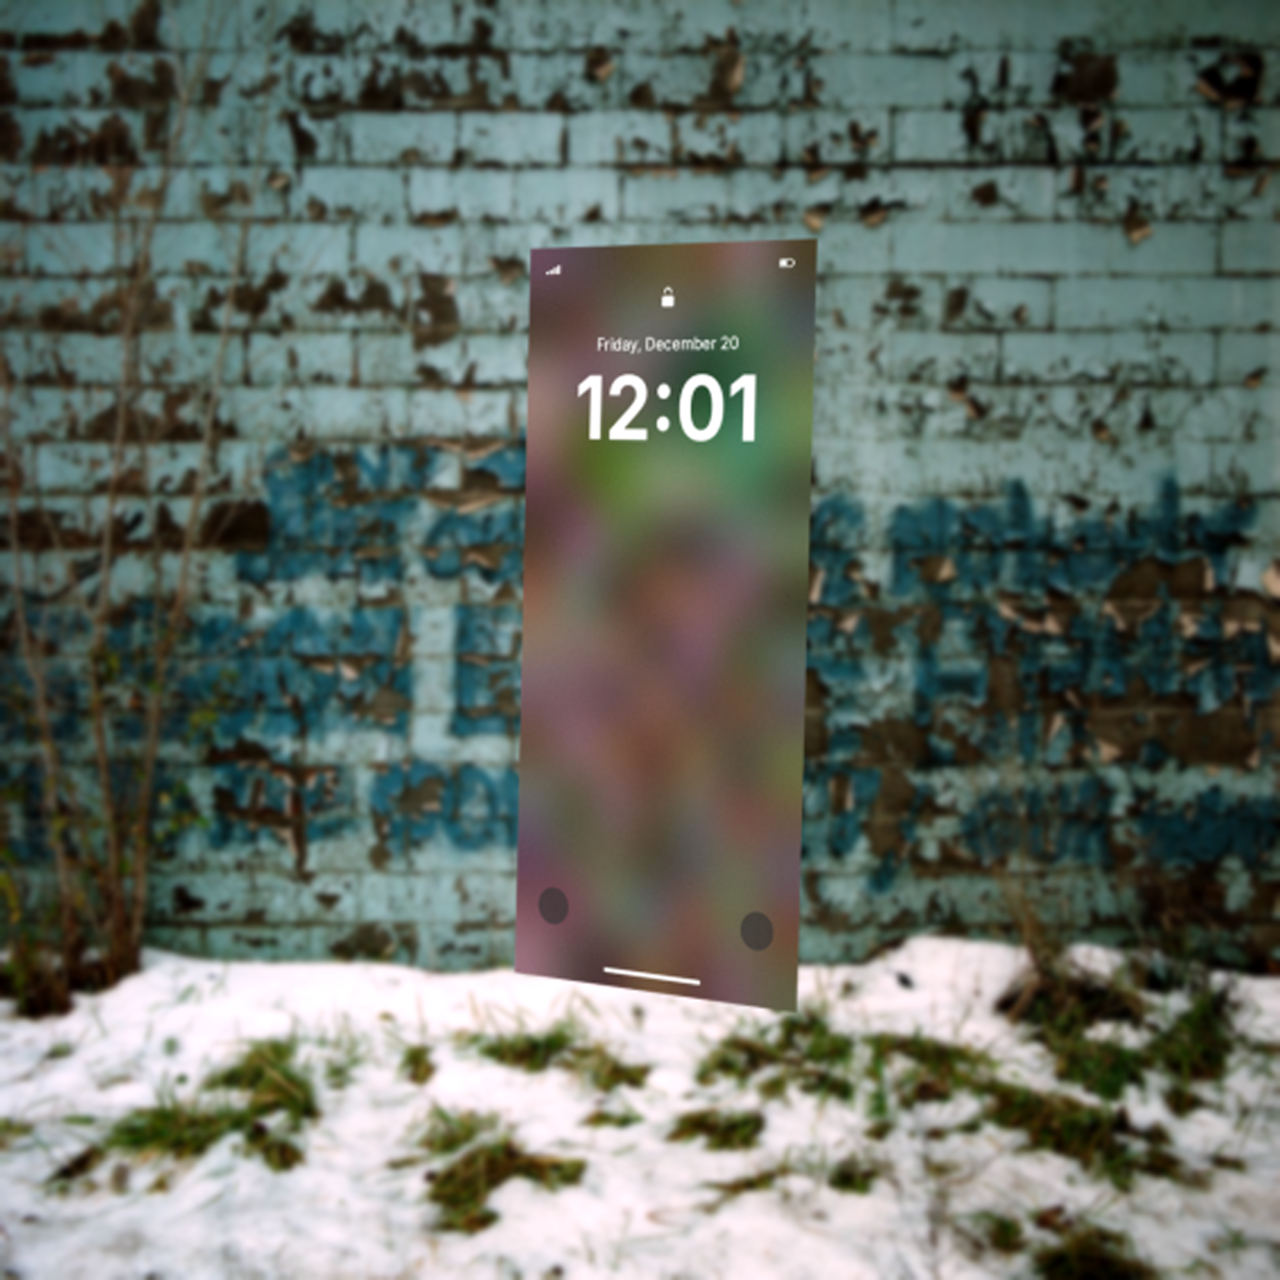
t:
12 h 01 min
